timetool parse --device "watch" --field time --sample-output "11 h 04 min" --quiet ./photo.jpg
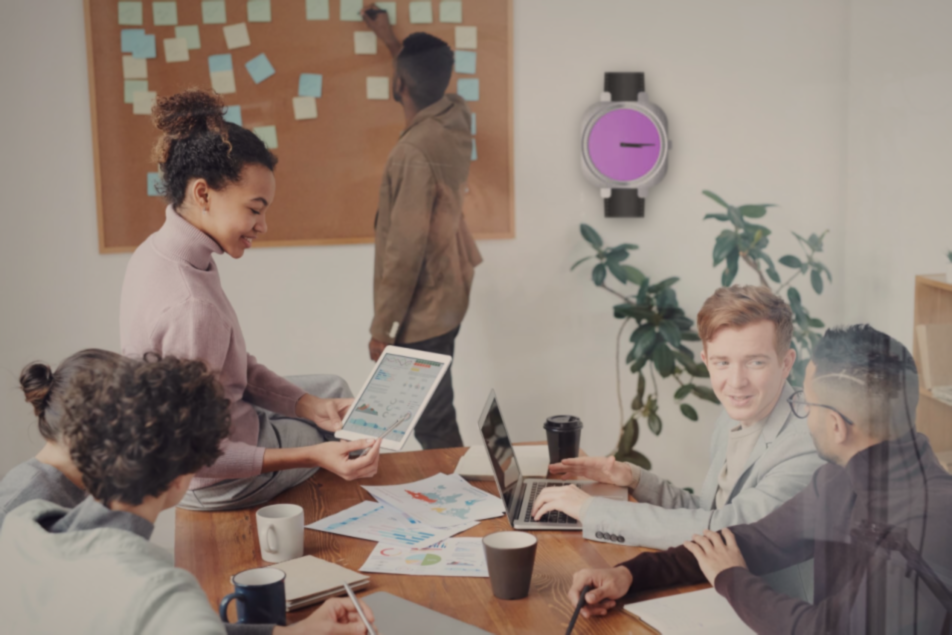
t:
3 h 15 min
